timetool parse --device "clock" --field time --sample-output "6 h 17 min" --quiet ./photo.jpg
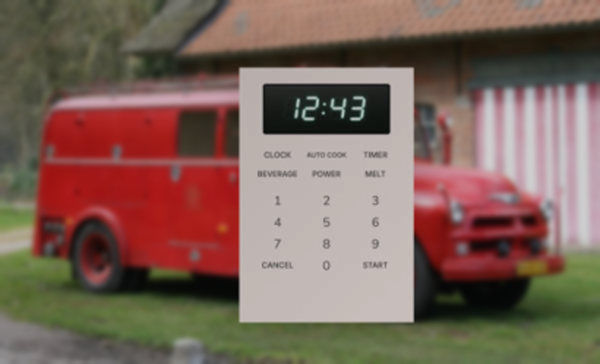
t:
12 h 43 min
